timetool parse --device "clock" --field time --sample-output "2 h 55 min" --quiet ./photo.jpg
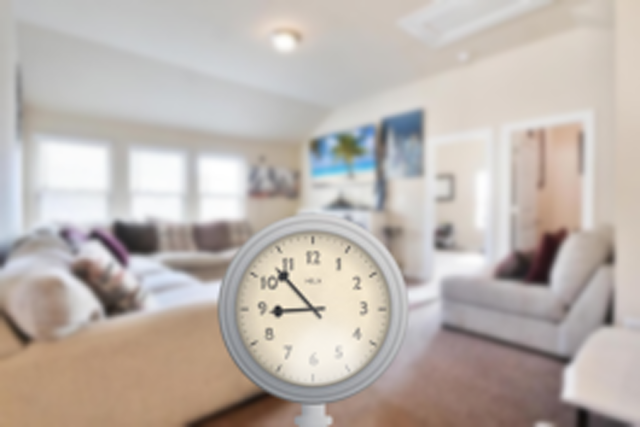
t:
8 h 53 min
